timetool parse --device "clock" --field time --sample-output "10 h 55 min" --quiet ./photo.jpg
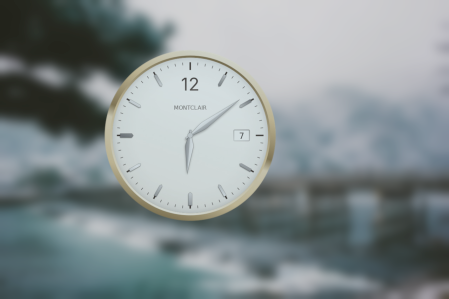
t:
6 h 09 min
